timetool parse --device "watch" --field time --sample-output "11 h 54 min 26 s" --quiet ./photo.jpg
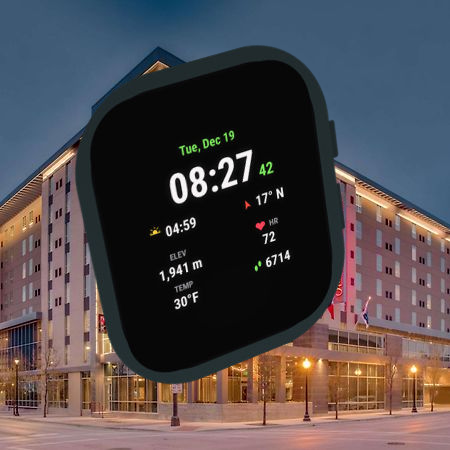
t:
8 h 27 min 42 s
